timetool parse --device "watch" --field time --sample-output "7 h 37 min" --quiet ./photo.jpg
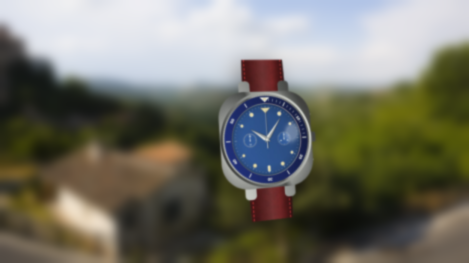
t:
10 h 06 min
